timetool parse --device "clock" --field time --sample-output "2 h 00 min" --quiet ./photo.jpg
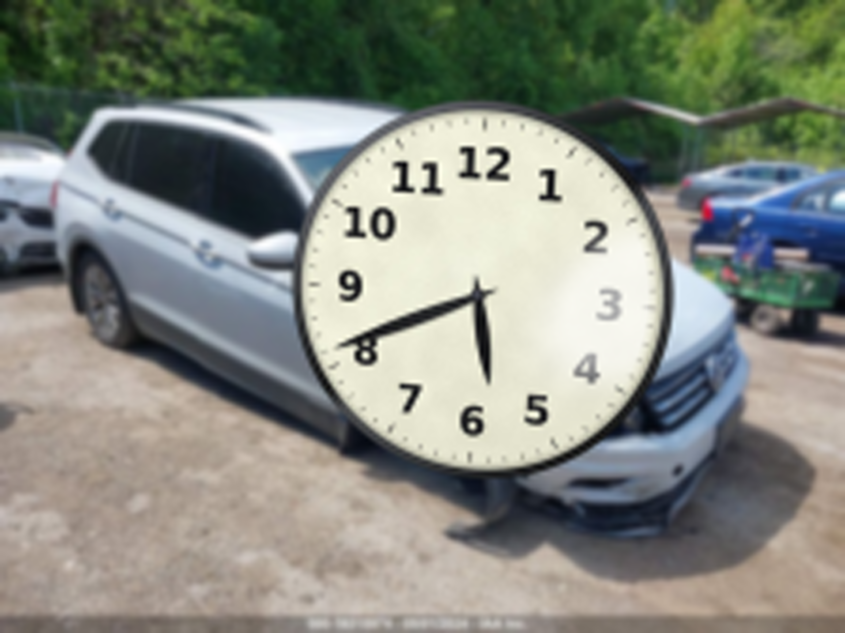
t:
5 h 41 min
